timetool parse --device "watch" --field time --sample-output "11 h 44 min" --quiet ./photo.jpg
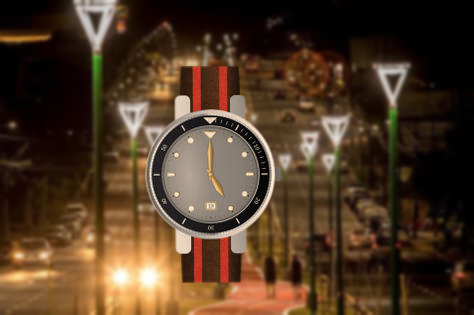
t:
5 h 00 min
